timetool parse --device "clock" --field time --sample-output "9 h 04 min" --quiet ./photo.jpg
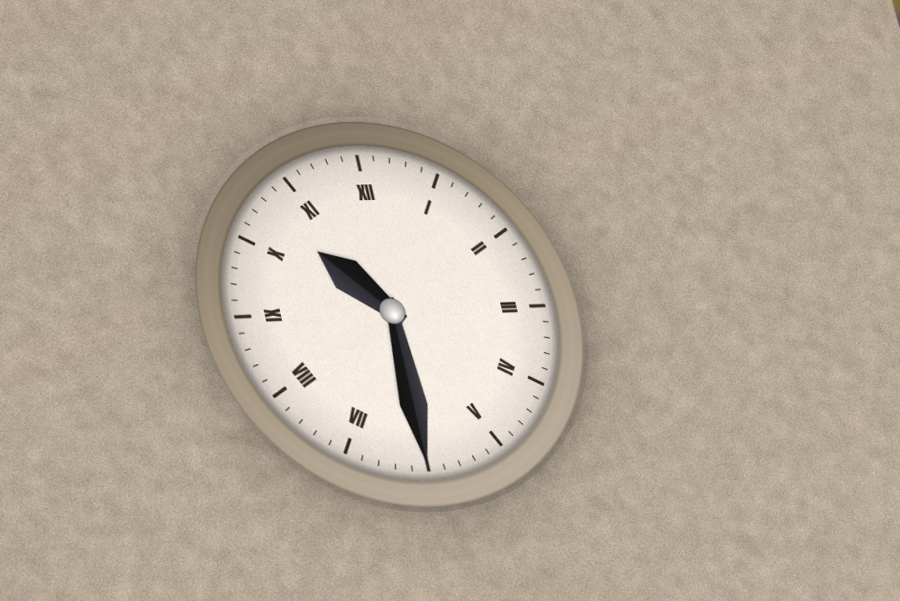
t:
10 h 30 min
